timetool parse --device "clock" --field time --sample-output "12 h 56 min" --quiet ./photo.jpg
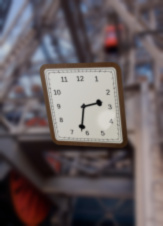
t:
2 h 32 min
